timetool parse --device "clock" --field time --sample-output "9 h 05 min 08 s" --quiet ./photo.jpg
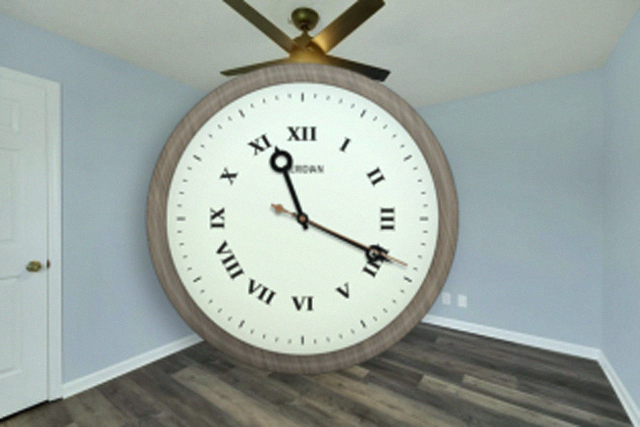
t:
11 h 19 min 19 s
